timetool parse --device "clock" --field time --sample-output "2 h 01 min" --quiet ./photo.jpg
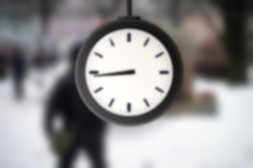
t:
8 h 44 min
